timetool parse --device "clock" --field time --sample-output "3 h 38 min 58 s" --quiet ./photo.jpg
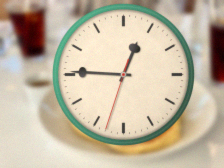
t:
12 h 45 min 33 s
